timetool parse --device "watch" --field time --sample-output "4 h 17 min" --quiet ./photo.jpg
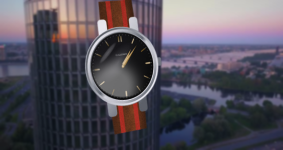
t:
1 h 07 min
